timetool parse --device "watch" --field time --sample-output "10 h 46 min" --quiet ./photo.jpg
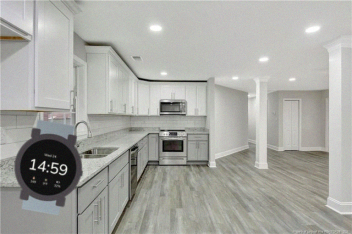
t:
14 h 59 min
